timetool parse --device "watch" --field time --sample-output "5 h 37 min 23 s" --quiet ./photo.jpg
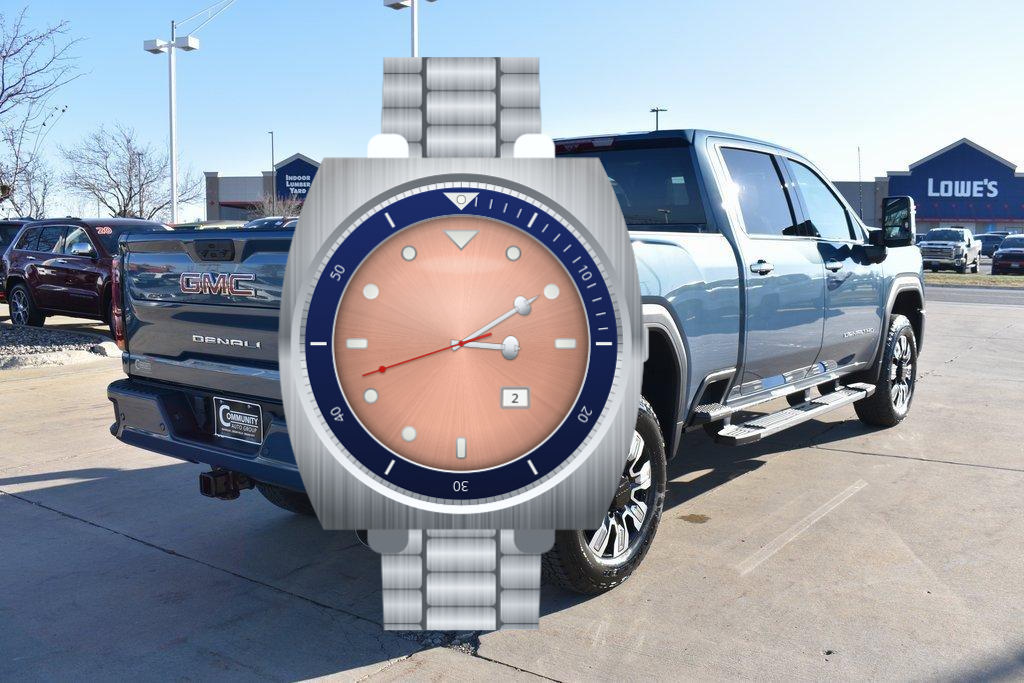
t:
3 h 09 min 42 s
